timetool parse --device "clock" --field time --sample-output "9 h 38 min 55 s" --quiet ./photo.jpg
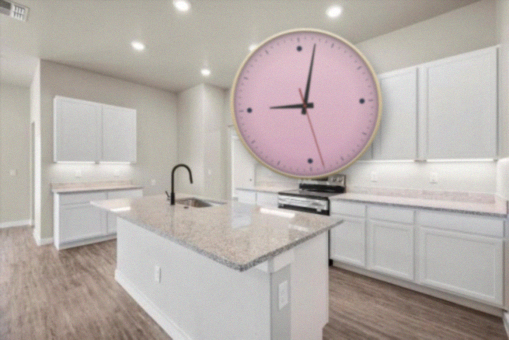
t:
9 h 02 min 28 s
